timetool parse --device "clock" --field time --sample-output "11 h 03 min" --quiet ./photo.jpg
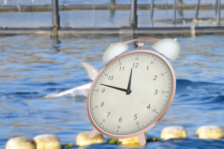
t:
11 h 47 min
